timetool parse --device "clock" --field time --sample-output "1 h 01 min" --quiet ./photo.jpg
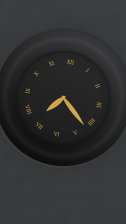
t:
7 h 22 min
